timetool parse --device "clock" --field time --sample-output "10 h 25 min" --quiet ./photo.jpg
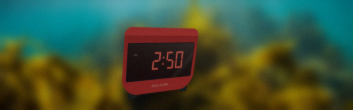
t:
2 h 50 min
